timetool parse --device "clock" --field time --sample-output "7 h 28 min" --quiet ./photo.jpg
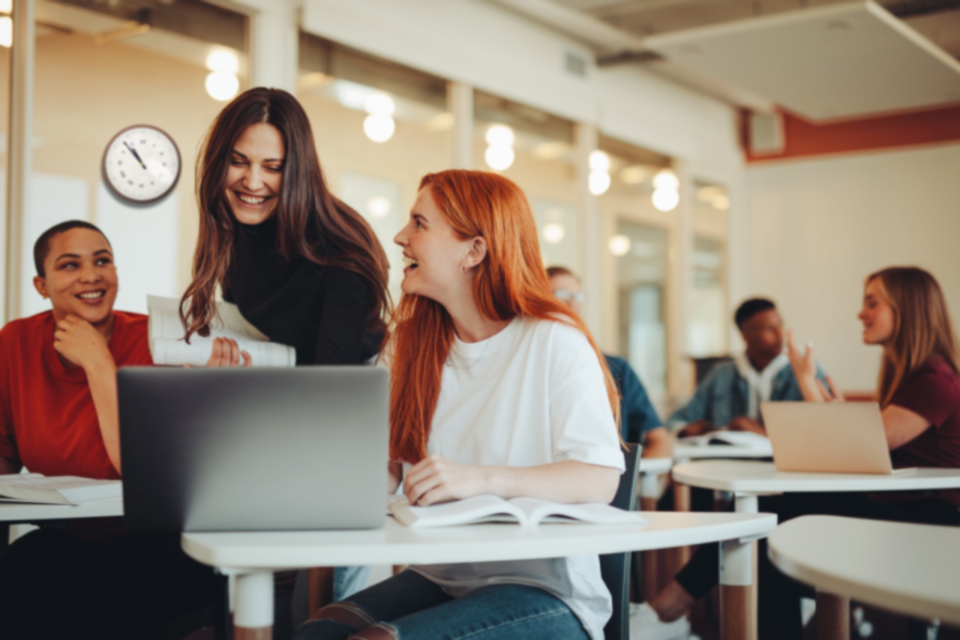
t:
10 h 53 min
